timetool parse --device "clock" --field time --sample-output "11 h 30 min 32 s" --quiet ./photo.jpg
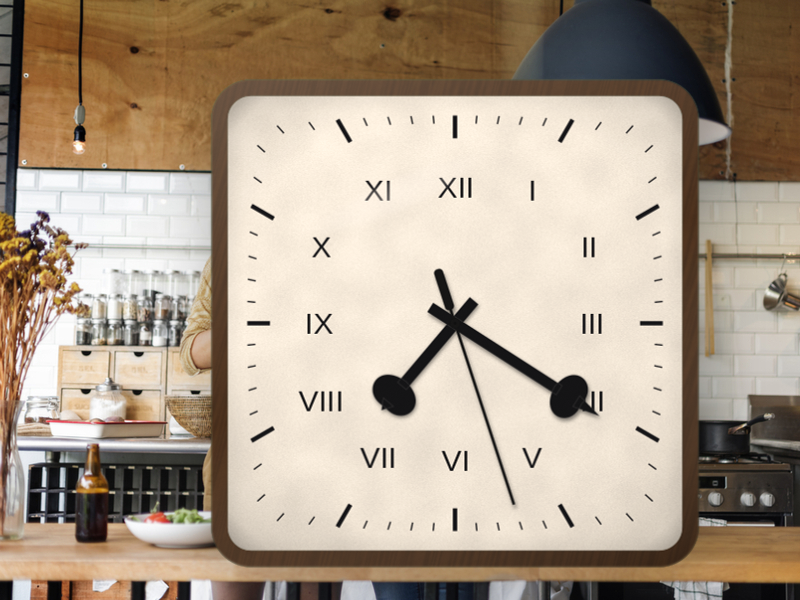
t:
7 h 20 min 27 s
